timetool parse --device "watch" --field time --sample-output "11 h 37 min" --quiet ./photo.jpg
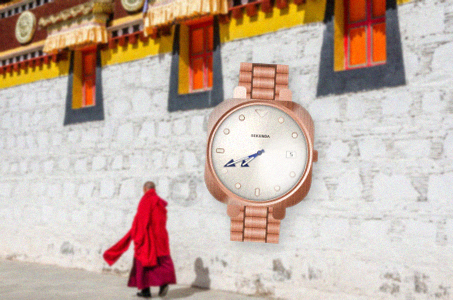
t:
7 h 41 min
